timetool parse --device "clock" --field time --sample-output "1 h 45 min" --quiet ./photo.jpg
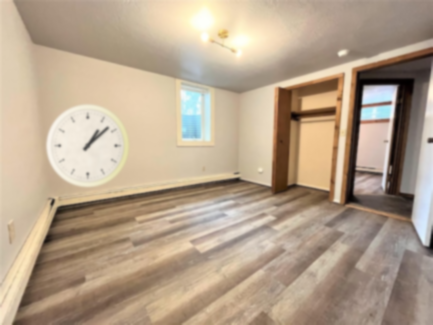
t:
1 h 08 min
